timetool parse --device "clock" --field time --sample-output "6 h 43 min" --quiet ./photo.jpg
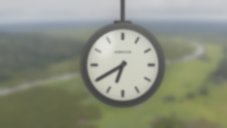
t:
6 h 40 min
